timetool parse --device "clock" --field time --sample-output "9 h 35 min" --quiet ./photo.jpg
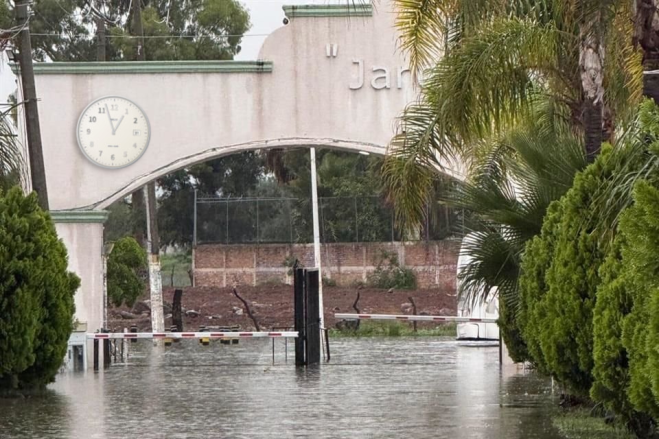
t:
12 h 57 min
